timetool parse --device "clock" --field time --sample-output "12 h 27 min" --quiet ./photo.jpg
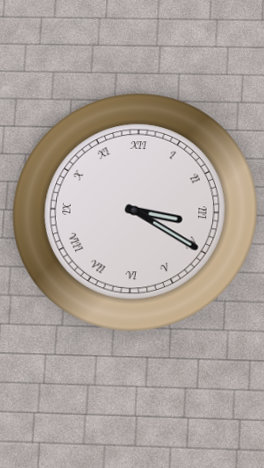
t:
3 h 20 min
